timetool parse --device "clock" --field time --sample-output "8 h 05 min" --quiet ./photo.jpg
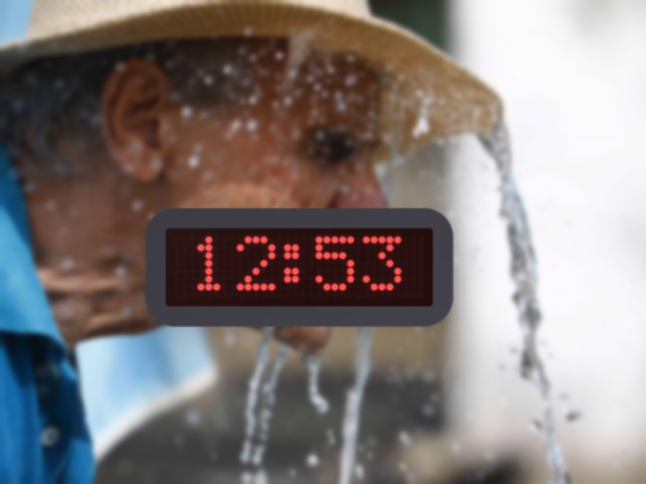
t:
12 h 53 min
